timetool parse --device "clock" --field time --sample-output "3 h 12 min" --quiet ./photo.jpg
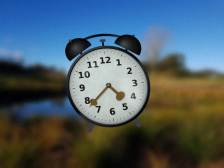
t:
4 h 38 min
